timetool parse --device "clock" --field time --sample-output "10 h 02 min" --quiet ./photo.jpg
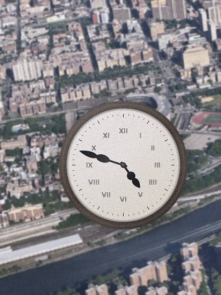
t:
4 h 48 min
